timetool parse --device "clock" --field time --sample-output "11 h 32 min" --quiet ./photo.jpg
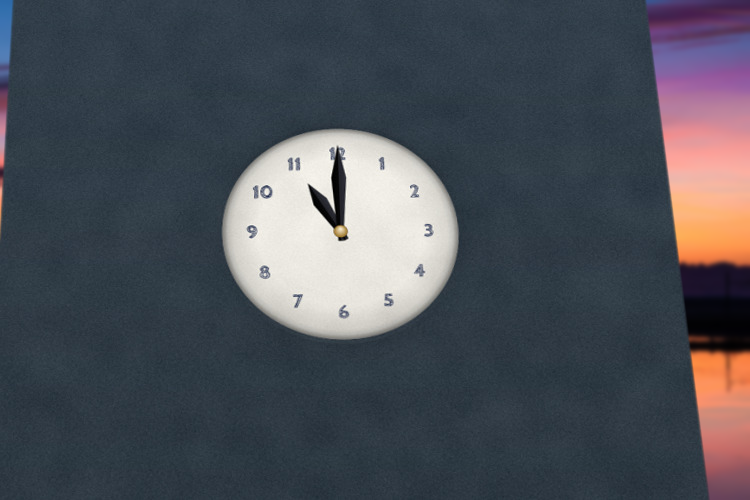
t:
11 h 00 min
